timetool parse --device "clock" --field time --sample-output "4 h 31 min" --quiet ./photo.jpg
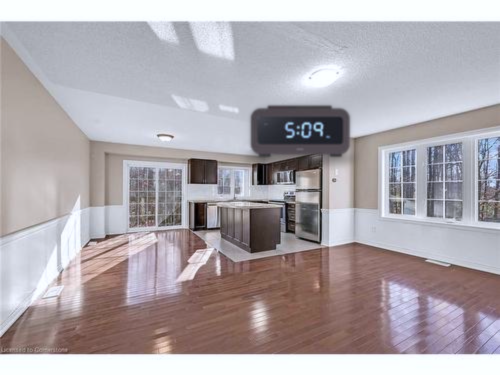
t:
5 h 09 min
